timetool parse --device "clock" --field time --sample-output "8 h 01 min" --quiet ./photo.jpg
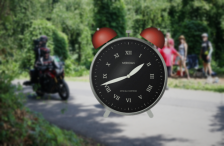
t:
1 h 42 min
